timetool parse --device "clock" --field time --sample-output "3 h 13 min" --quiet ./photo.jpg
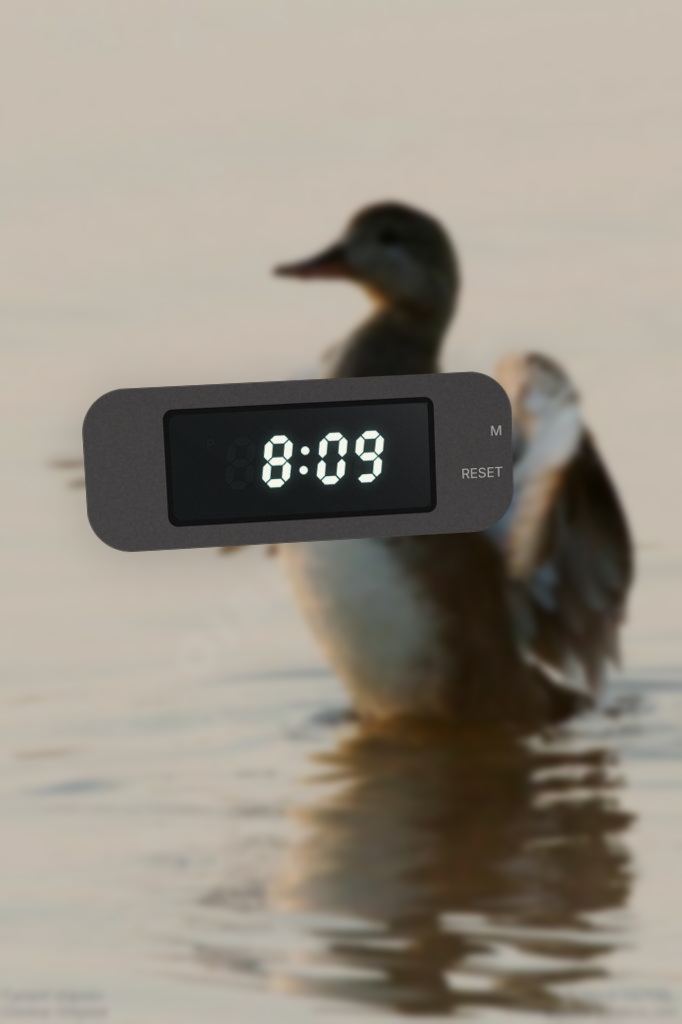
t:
8 h 09 min
